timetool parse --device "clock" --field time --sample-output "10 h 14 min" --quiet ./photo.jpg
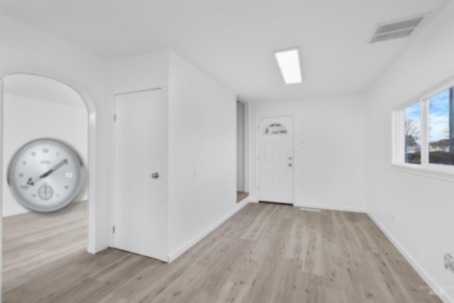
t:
8 h 09 min
